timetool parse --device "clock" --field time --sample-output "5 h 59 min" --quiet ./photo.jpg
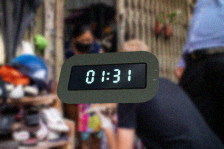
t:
1 h 31 min
